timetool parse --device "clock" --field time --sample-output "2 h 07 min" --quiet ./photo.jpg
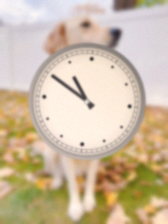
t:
10 h 50 min
